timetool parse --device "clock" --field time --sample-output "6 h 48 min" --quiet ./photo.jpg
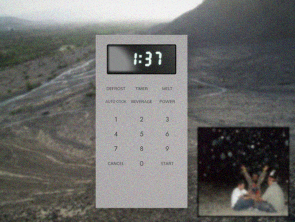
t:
1 h 37 min
